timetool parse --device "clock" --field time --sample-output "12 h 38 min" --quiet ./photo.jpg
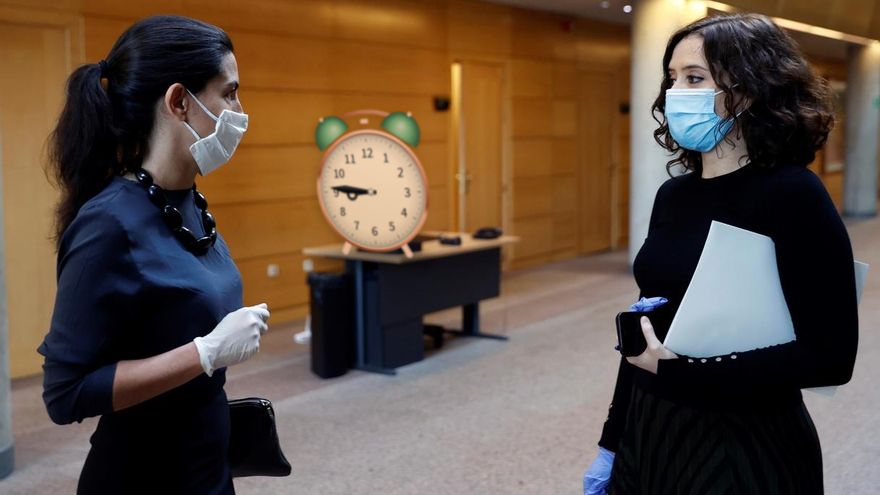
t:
8 h 46 min
